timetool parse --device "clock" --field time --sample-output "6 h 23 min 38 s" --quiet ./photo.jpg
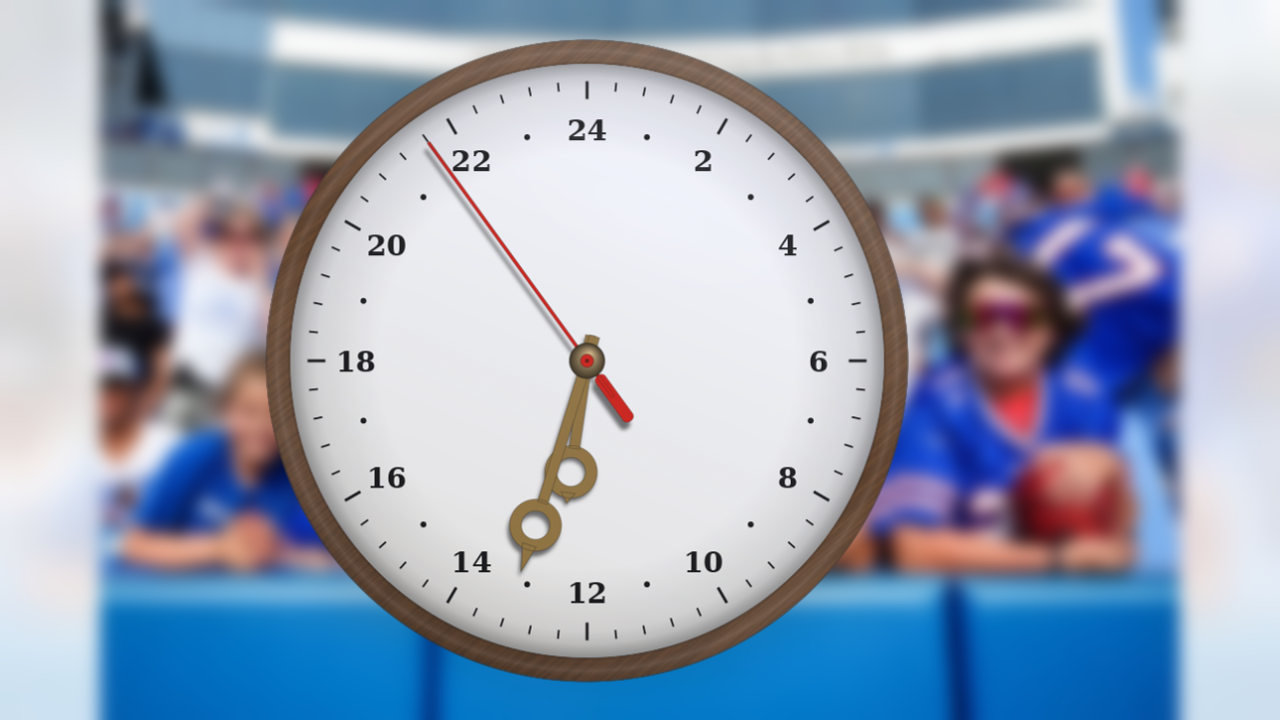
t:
12 h 32 min 54 s
